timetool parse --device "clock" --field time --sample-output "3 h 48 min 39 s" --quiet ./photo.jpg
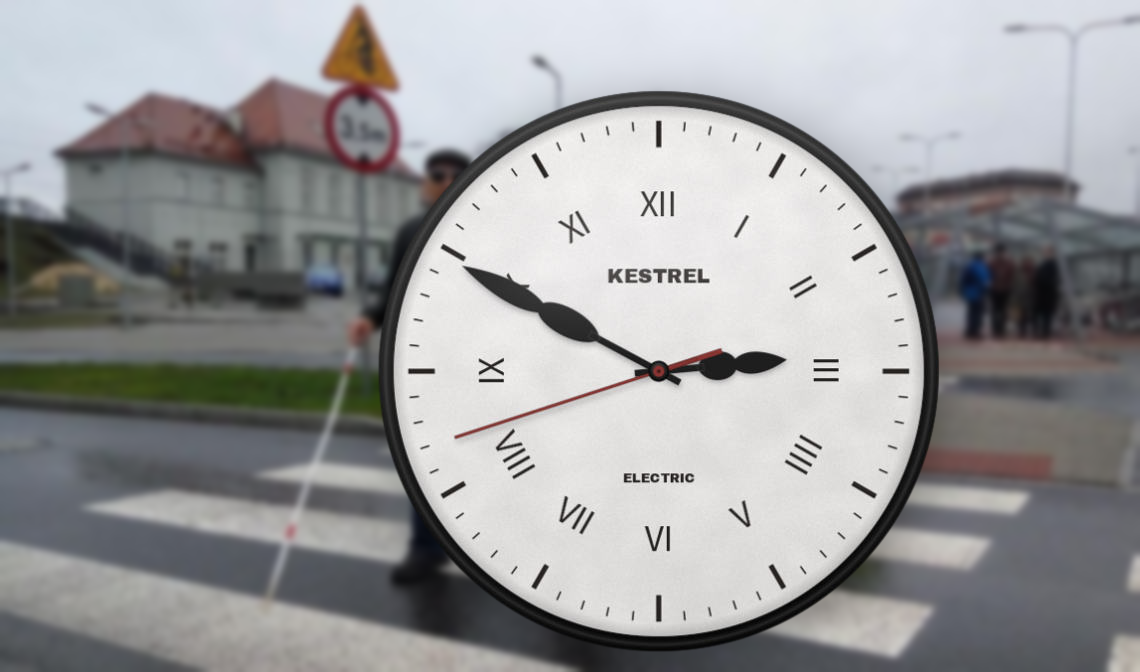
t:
2 h 49 min 42 s
